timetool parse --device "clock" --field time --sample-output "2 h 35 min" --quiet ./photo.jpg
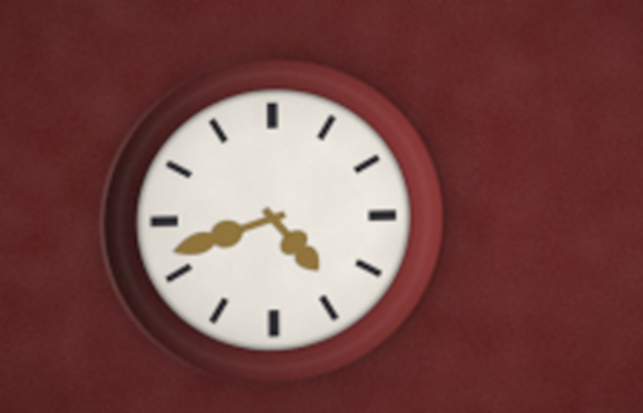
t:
4 h 42 min
